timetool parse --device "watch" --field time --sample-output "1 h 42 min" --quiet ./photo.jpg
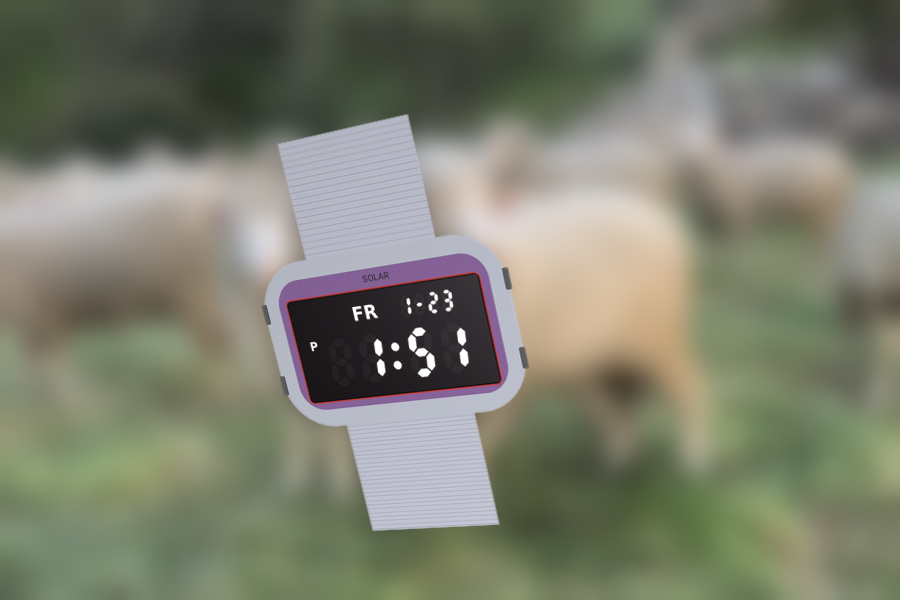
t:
1 h 51 min
